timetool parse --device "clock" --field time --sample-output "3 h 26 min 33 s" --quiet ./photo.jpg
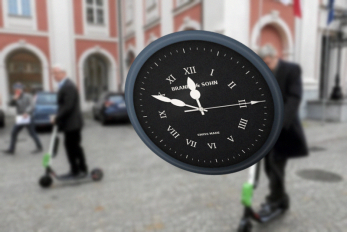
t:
11 h 49 min 15 s
